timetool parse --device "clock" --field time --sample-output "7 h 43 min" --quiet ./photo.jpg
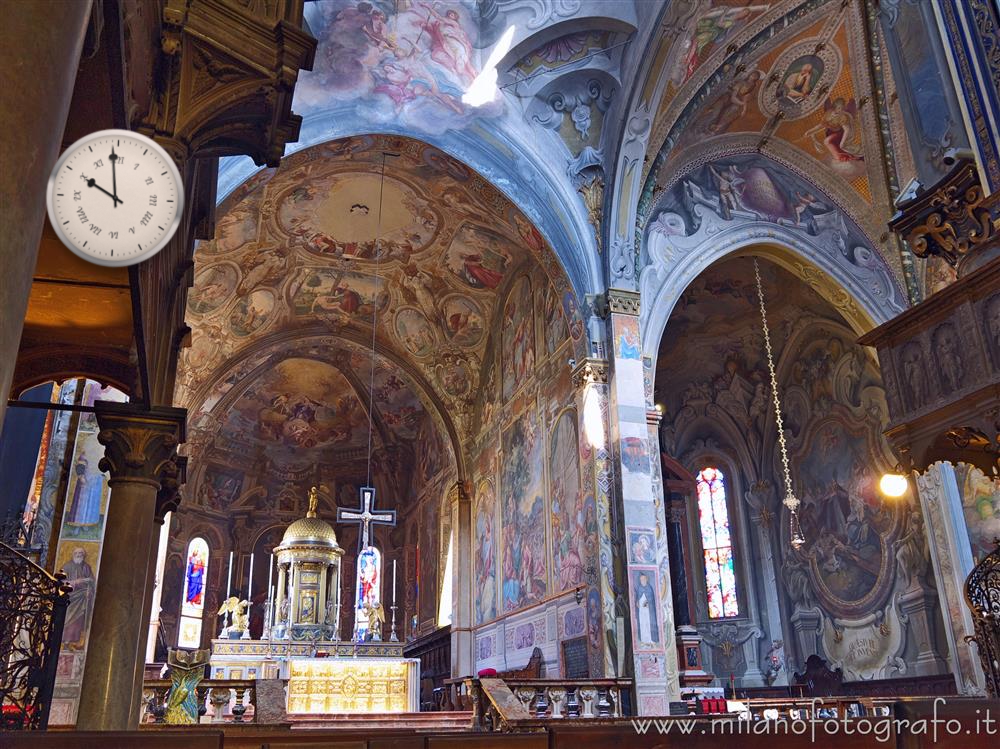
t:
9 h 59 min
